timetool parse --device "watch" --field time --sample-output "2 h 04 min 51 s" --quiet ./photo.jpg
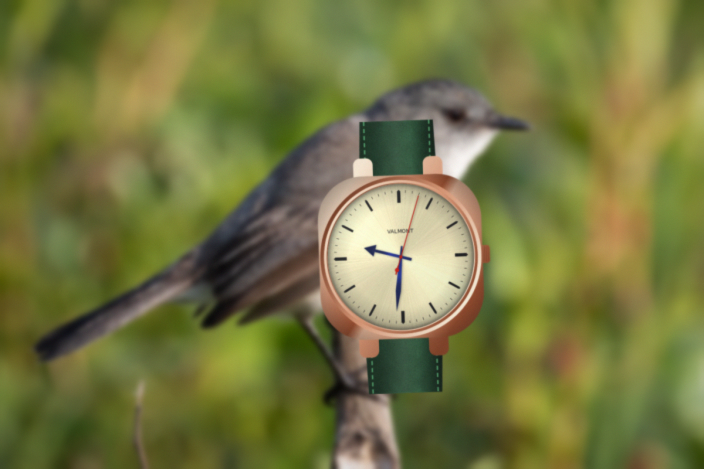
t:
9 h 31 min 03 s
